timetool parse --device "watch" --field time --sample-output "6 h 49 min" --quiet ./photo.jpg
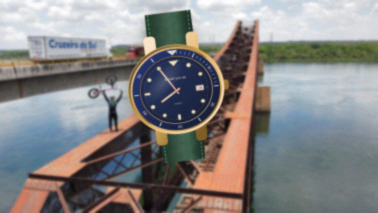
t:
7 h 55 min
